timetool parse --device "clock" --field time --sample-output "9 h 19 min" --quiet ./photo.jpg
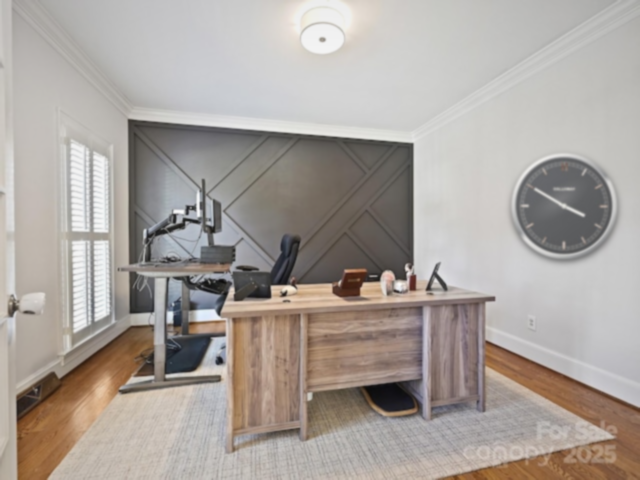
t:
3 h 50 min
